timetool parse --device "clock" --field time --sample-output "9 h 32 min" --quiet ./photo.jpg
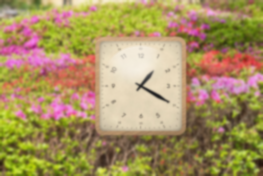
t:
1 h 20 min
